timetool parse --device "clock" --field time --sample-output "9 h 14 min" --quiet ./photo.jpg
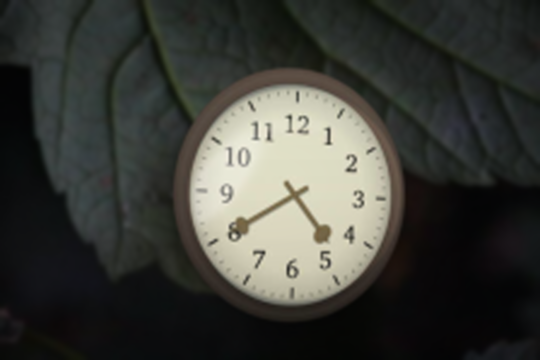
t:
4 h 40 min
